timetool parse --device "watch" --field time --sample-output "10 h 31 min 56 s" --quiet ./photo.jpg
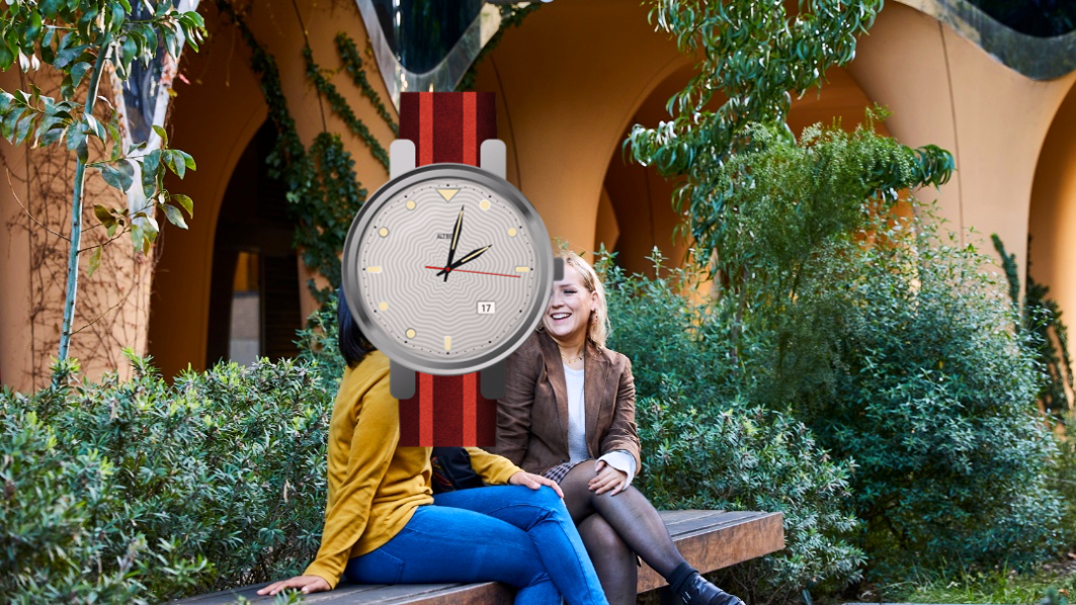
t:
2 h 02 min 16 s
